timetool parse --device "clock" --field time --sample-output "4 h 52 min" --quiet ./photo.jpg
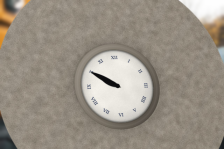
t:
9 h 50 min
